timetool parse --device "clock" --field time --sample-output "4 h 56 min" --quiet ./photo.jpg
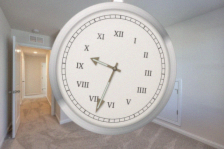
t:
9 h 33 min
